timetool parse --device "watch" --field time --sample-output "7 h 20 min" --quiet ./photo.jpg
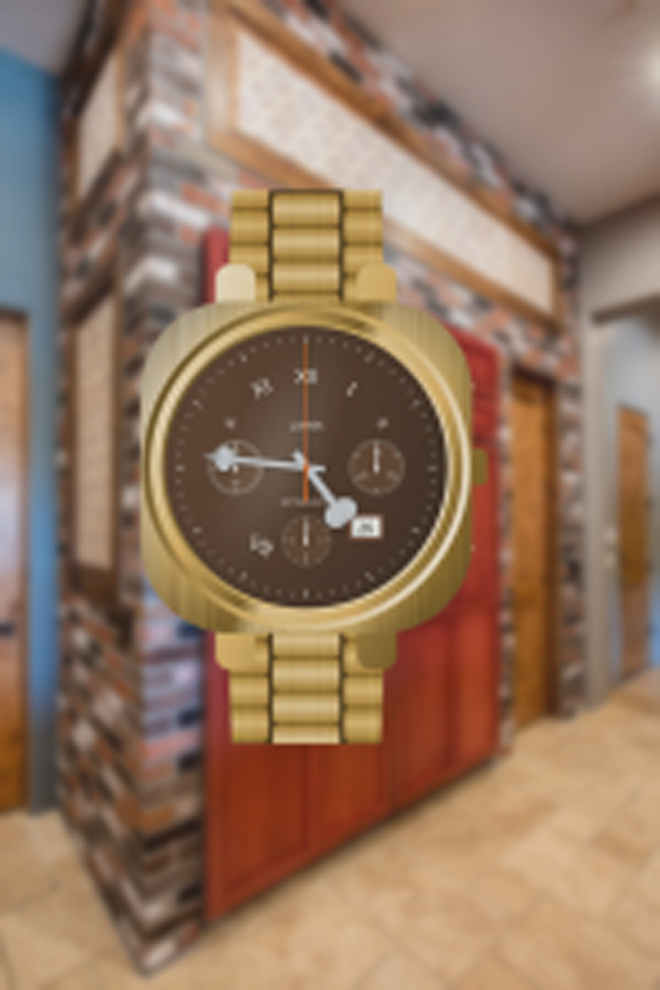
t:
4 h 46 min
